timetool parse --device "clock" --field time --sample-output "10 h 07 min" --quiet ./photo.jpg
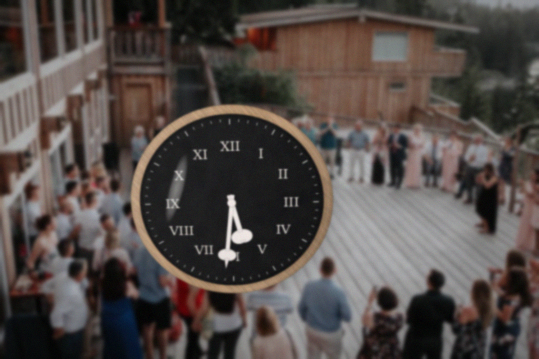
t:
5 h 31 min
